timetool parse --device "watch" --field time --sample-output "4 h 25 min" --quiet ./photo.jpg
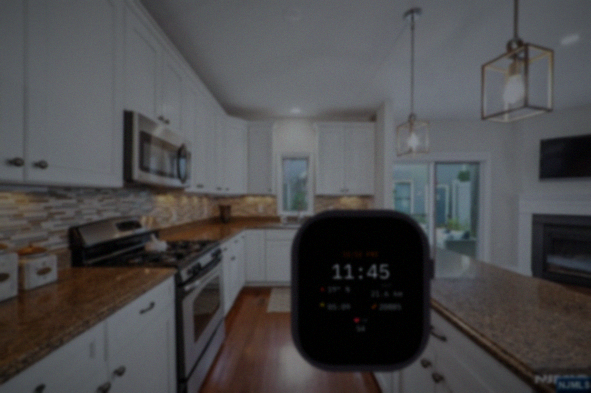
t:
11 h 45 min
